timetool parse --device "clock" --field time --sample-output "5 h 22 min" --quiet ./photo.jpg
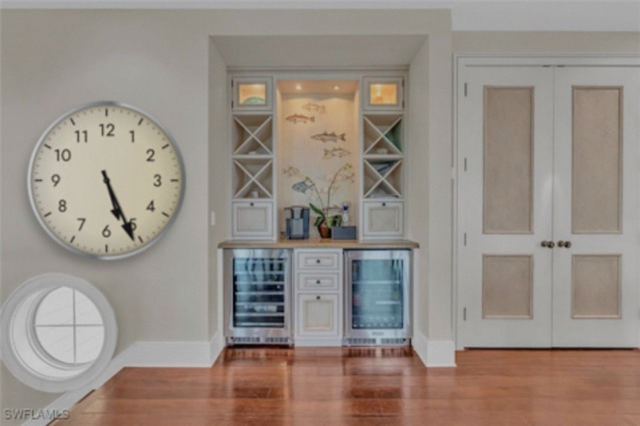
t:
5 h 26 min
